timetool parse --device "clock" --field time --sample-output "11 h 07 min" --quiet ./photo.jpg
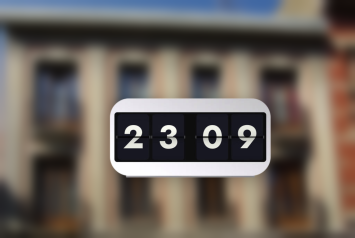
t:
23 h 09 min
